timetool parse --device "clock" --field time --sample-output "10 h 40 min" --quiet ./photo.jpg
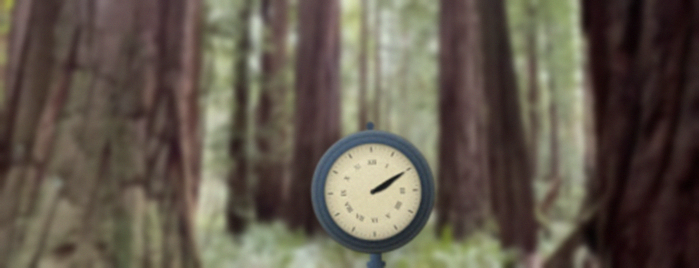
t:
2 h 10 min
